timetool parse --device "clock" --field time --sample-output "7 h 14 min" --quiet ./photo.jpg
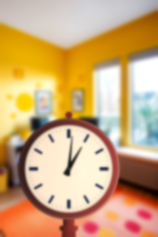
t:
1 h 01 min
